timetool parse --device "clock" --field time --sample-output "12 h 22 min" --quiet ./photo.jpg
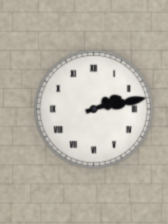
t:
2 h 13 min
